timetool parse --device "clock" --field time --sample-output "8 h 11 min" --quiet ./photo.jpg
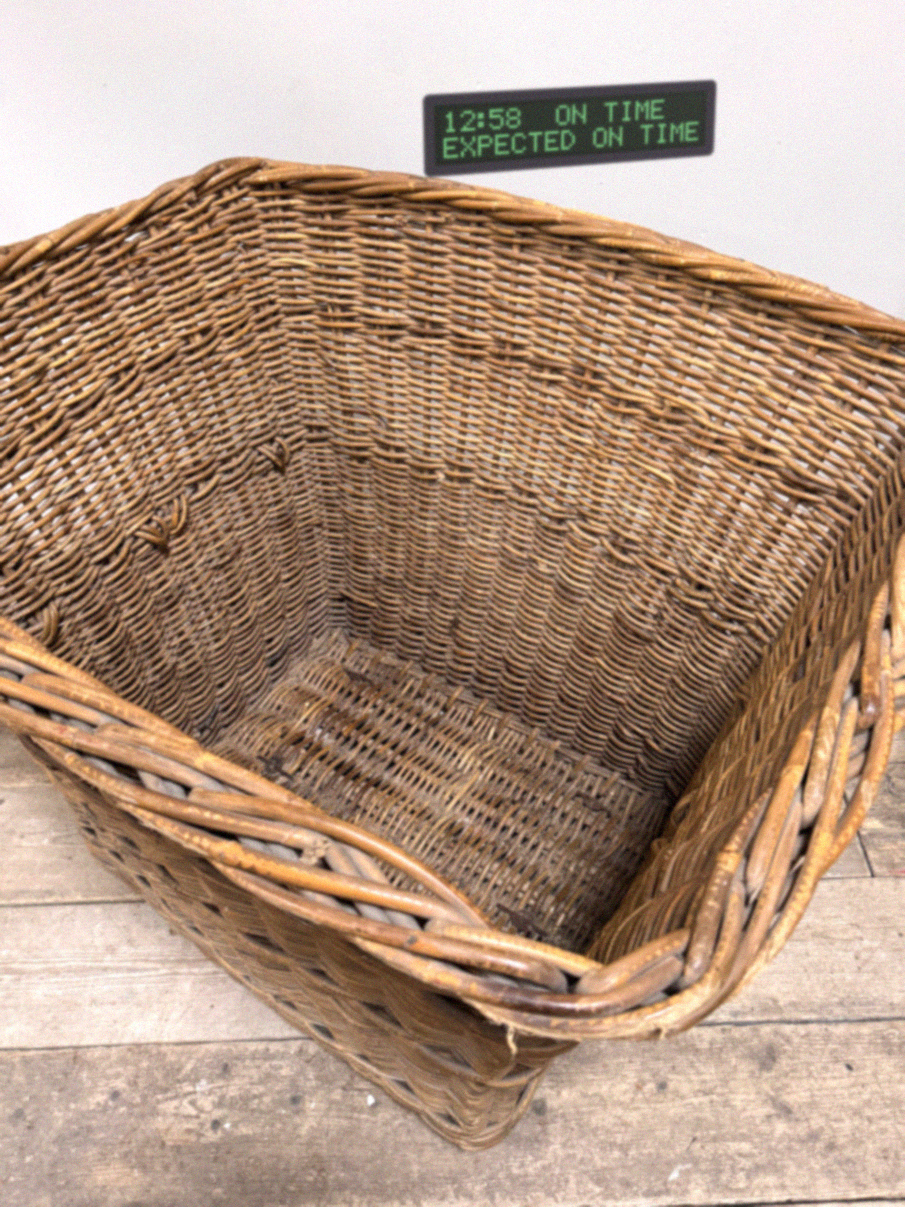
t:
12 h 58 min
